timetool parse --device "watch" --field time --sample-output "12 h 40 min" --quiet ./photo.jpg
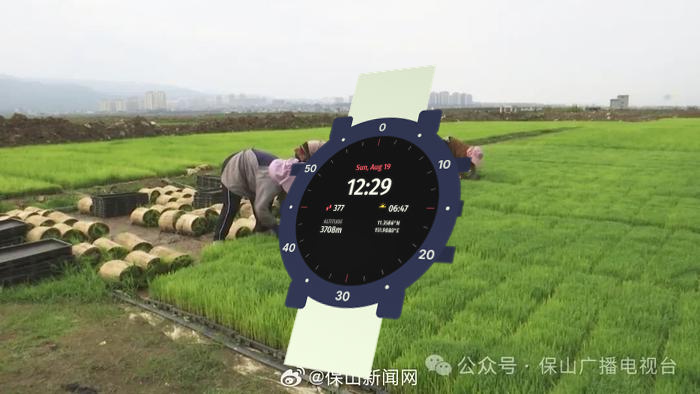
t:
12 h 29 min
